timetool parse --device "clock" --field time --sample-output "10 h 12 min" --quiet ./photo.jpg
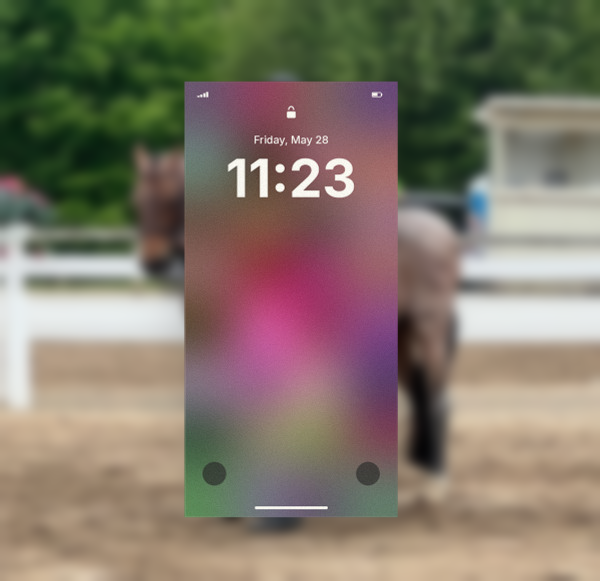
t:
11 h 23 min
